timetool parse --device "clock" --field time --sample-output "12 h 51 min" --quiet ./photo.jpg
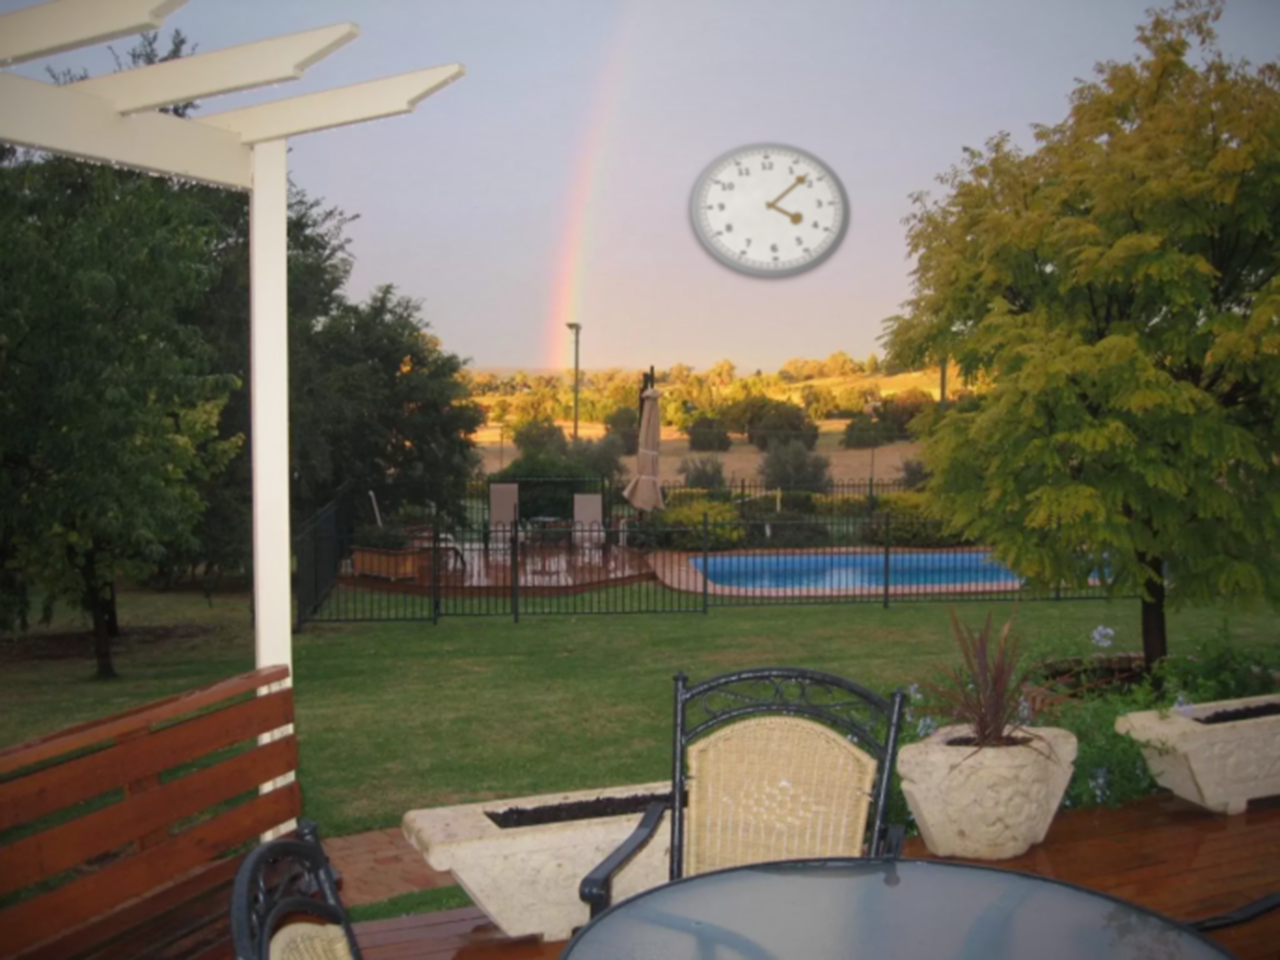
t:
4 h 08 min
